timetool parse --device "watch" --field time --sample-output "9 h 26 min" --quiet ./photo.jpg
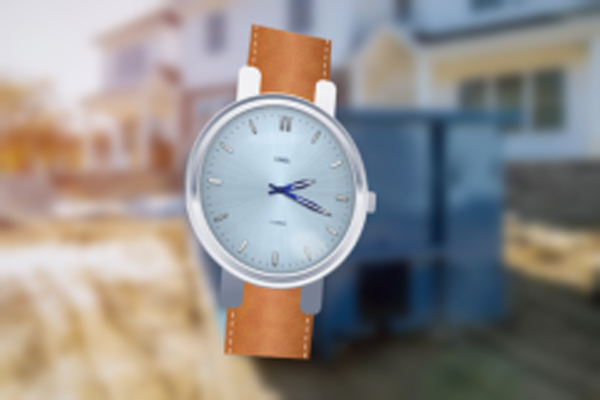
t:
2 h 18 min
